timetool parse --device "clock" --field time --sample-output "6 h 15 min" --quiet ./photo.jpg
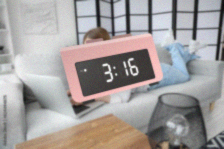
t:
3 h 16 min
